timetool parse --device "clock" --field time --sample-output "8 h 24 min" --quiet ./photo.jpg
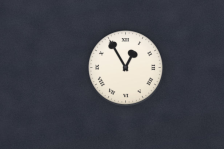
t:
12 h 55 min
